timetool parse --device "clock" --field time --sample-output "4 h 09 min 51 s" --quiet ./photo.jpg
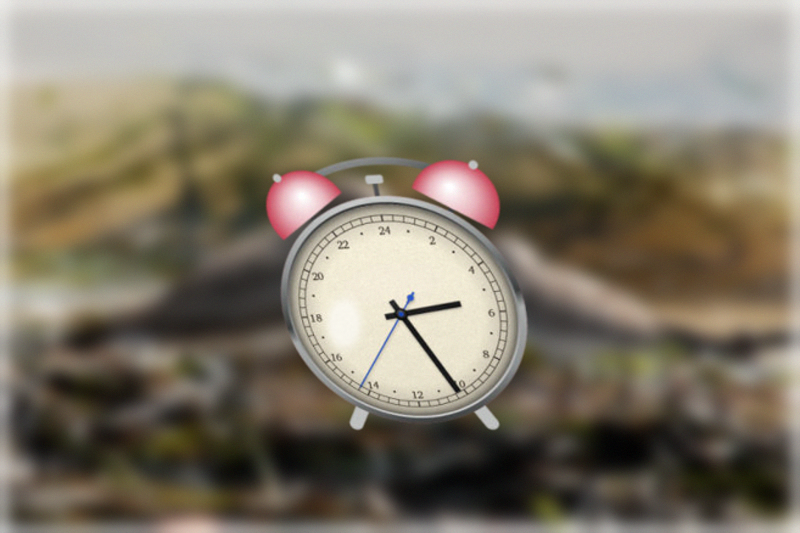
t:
5 h 25 min 36 s
